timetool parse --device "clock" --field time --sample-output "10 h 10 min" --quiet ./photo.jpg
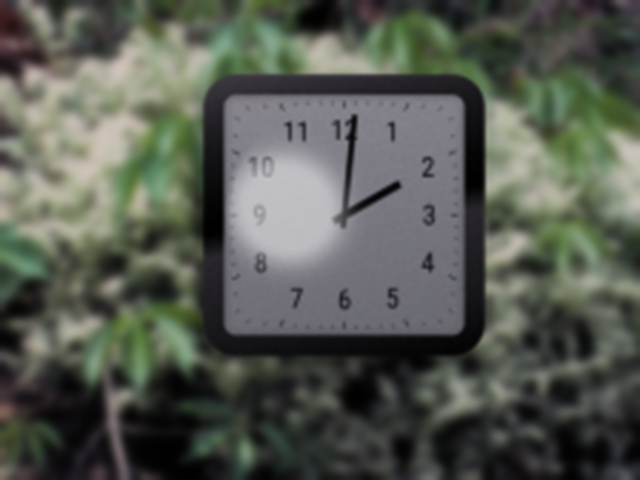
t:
2 h 01 min
